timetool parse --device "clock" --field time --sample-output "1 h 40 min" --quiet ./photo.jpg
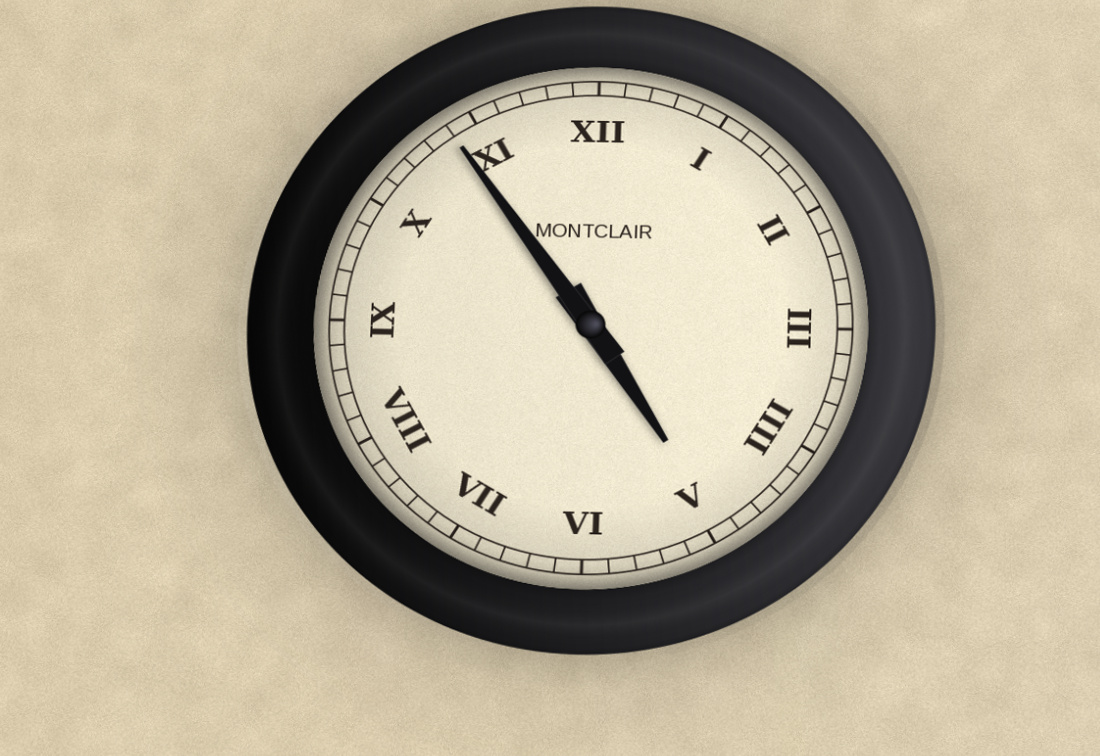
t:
4 h 54 min
